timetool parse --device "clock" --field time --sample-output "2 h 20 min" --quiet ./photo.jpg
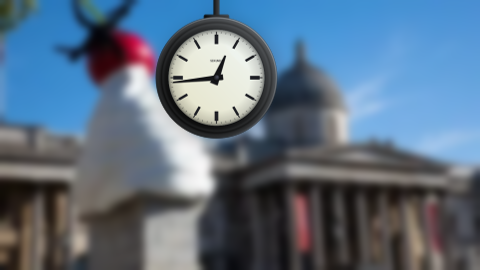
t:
12 h 44 min
